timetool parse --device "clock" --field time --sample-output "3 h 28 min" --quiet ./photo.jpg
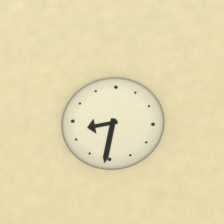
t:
8 h 31 min
